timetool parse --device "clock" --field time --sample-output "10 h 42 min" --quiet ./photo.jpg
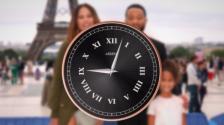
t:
9 h 03 min
